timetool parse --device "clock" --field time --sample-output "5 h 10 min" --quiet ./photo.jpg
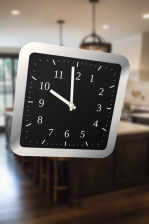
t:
9 h 59 min
